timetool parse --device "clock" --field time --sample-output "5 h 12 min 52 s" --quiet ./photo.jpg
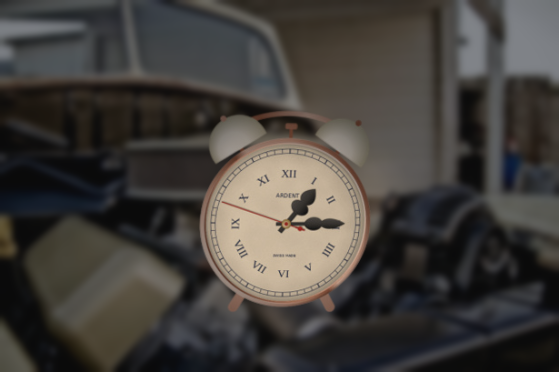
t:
1 h 14 min 48 s
